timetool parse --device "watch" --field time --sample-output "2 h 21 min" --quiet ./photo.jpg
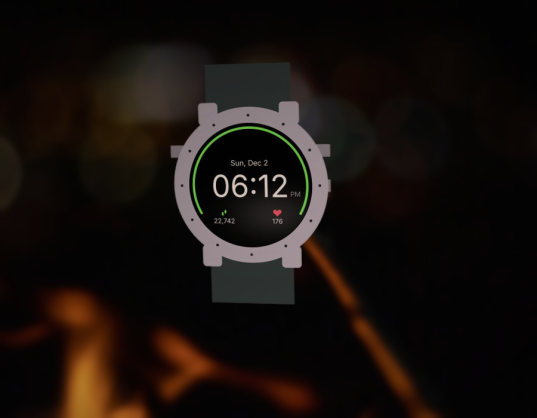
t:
6 h 12 min
